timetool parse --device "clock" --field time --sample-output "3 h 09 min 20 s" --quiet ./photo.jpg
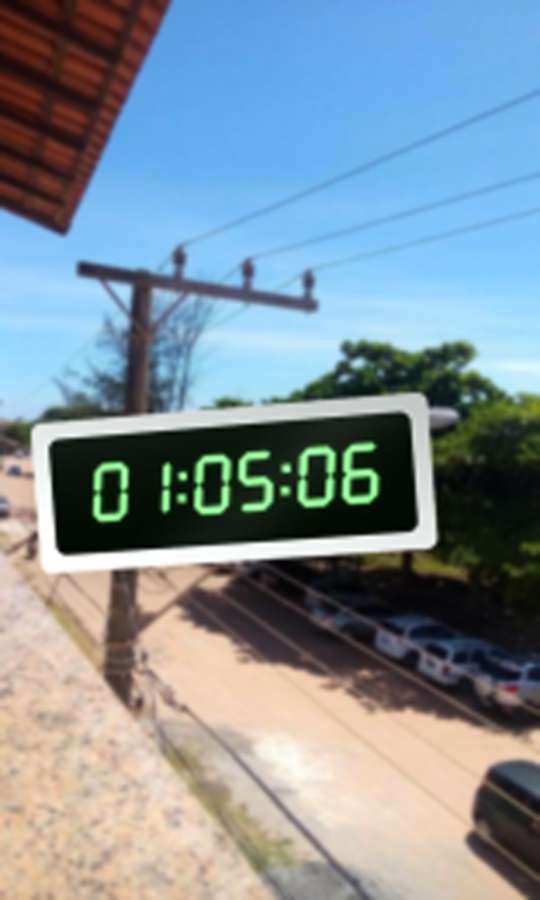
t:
1 h 05 min 06 s
